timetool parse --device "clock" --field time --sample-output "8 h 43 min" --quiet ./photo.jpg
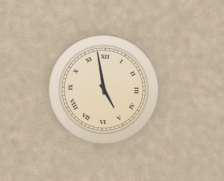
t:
4 h 58 min
